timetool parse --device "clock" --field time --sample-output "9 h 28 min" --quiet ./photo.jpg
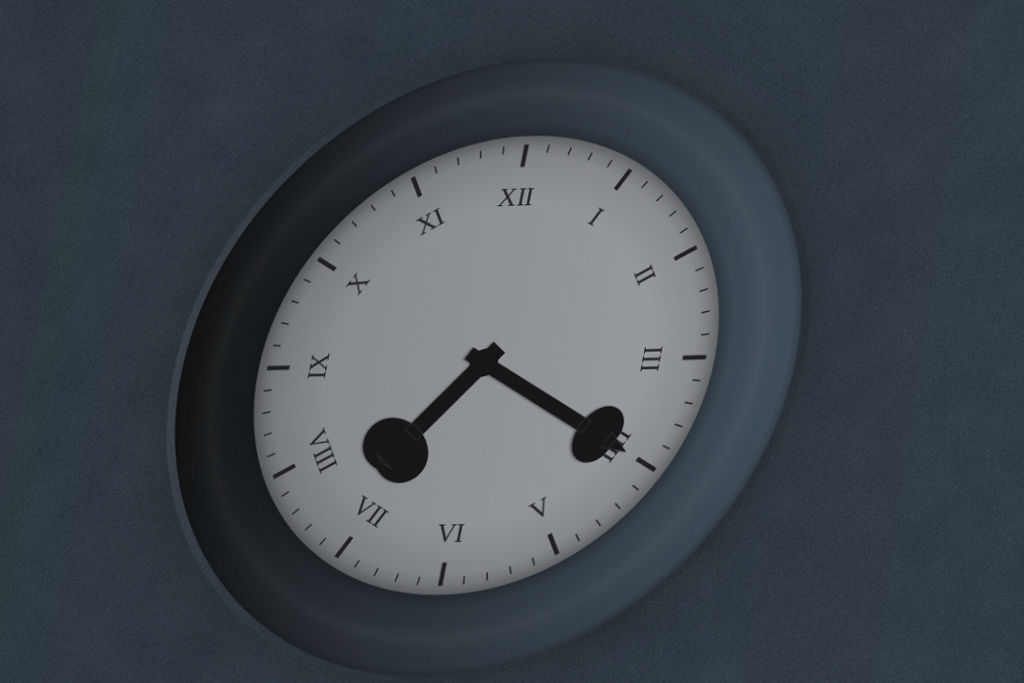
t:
7 h 20 min
